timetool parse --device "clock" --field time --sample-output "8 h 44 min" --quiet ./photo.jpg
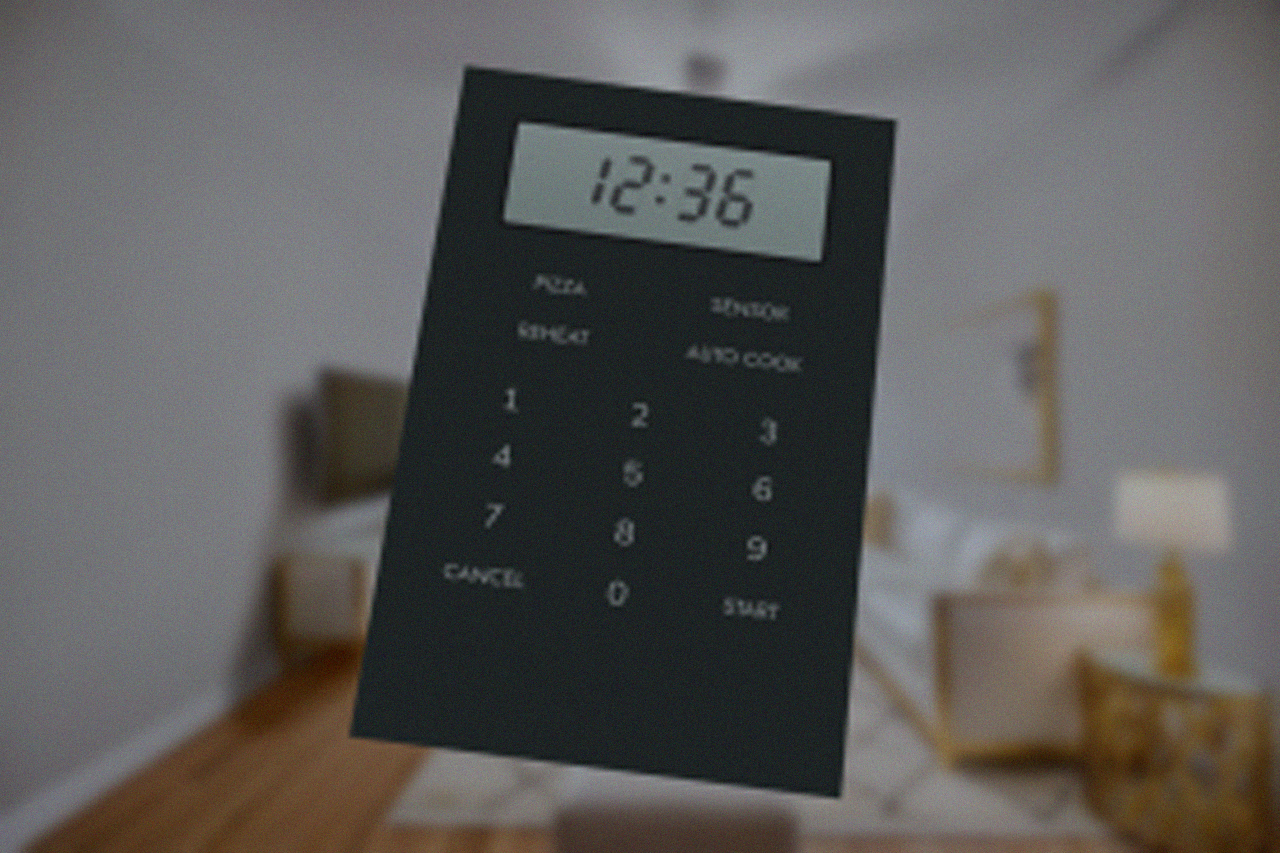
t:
12 h 36 min
